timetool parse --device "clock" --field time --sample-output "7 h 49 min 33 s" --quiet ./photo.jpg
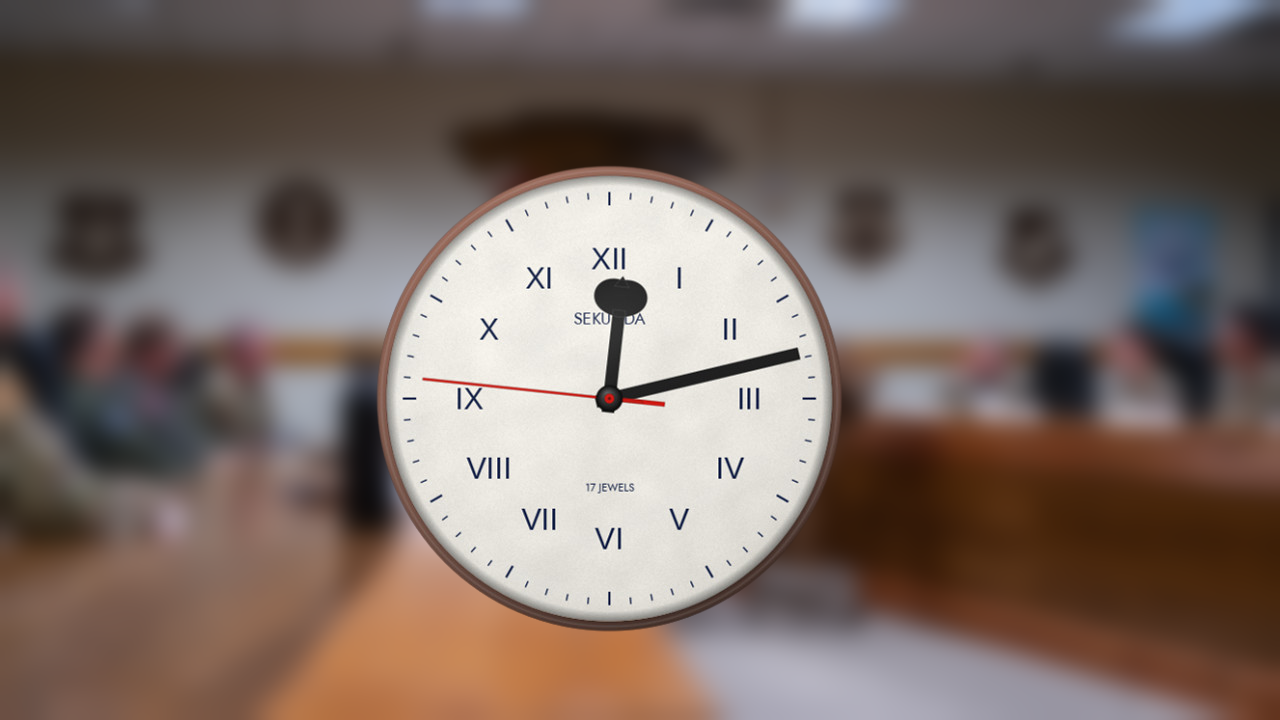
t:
12 h 12 min 46 s
